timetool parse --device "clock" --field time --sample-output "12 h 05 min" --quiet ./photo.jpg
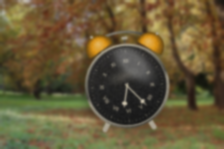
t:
6 h 23 min
